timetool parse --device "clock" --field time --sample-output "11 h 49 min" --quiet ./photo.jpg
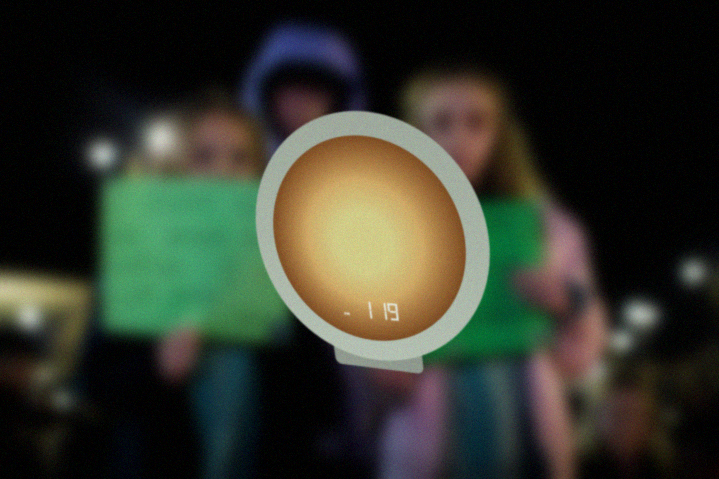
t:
1 h 19 min
